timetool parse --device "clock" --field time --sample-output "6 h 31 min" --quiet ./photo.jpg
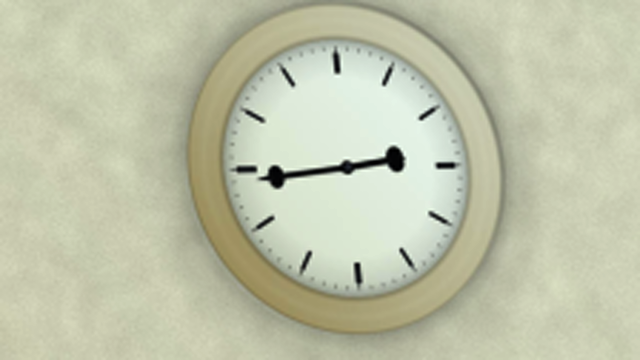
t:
2 h 44 min
